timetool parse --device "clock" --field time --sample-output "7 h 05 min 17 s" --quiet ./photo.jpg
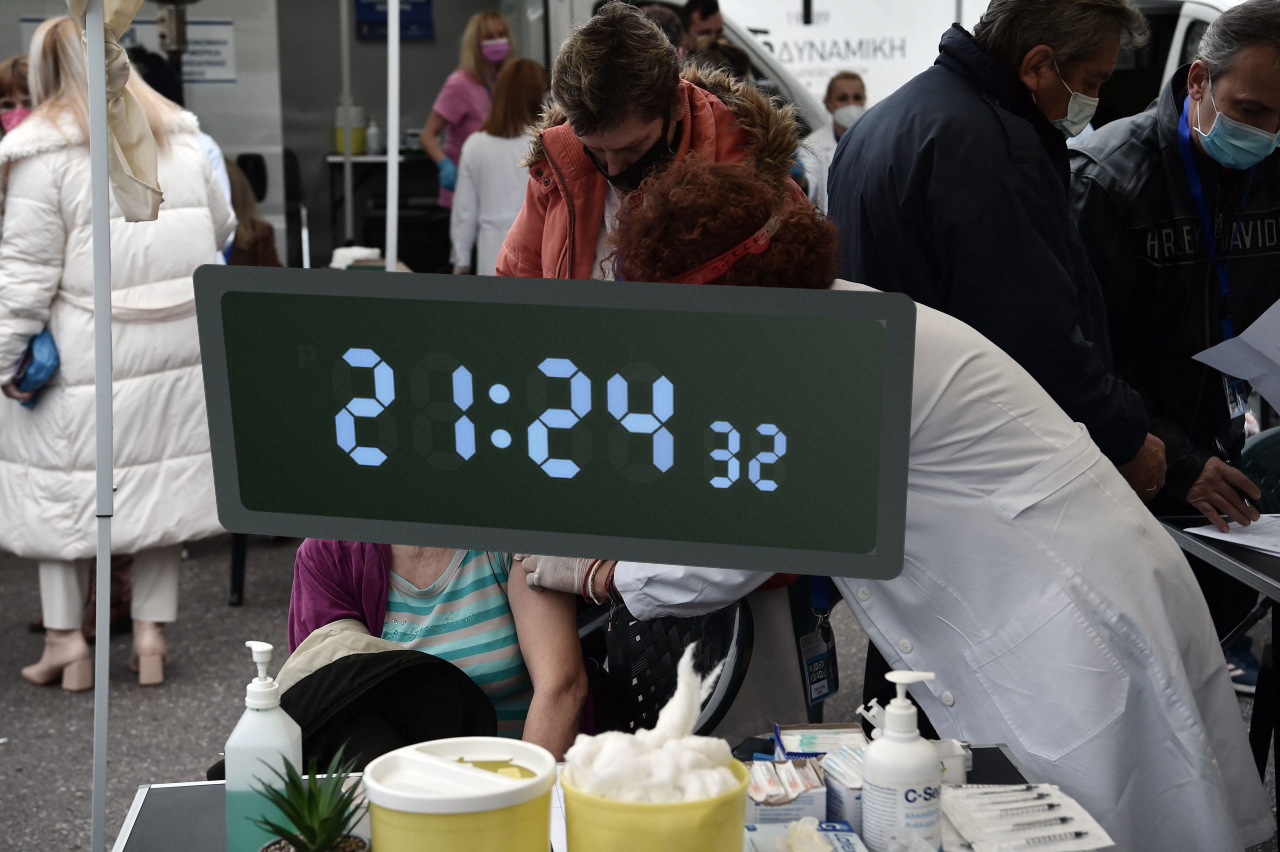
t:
21 h 24 min 32 s
